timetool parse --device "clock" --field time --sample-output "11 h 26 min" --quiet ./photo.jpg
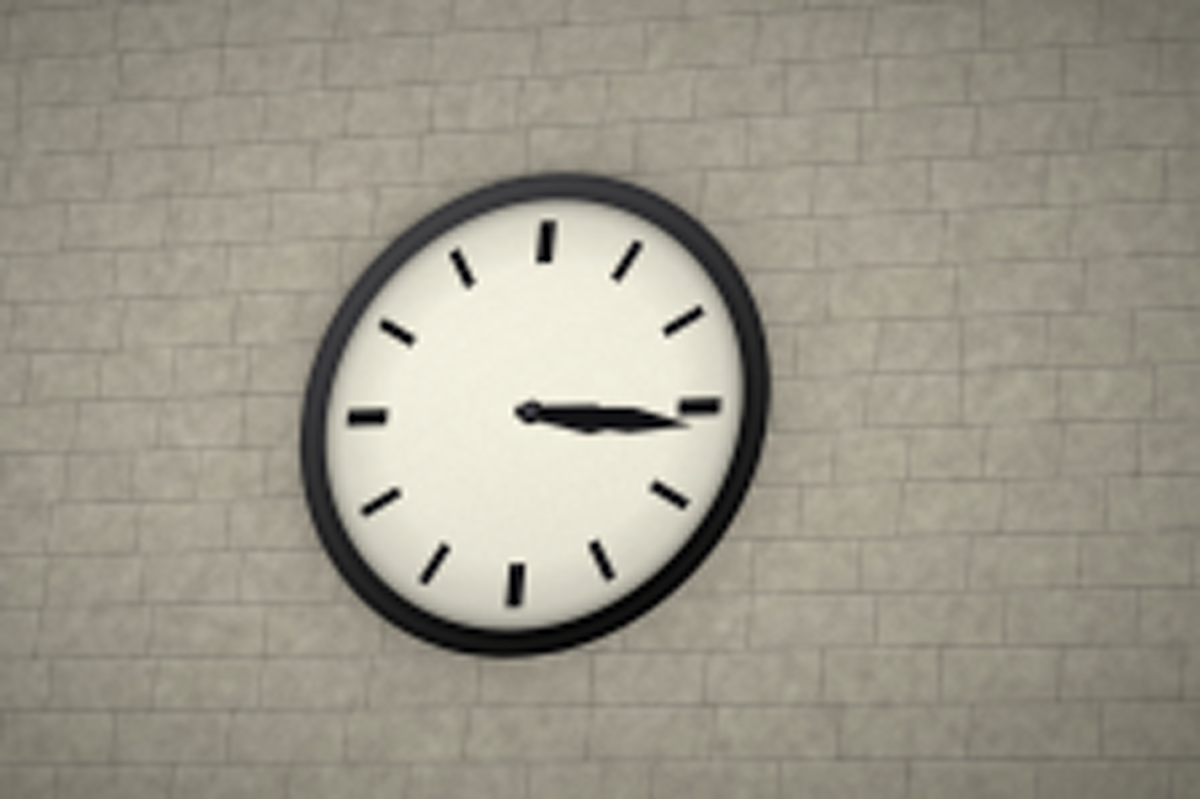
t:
3 h 16 min
